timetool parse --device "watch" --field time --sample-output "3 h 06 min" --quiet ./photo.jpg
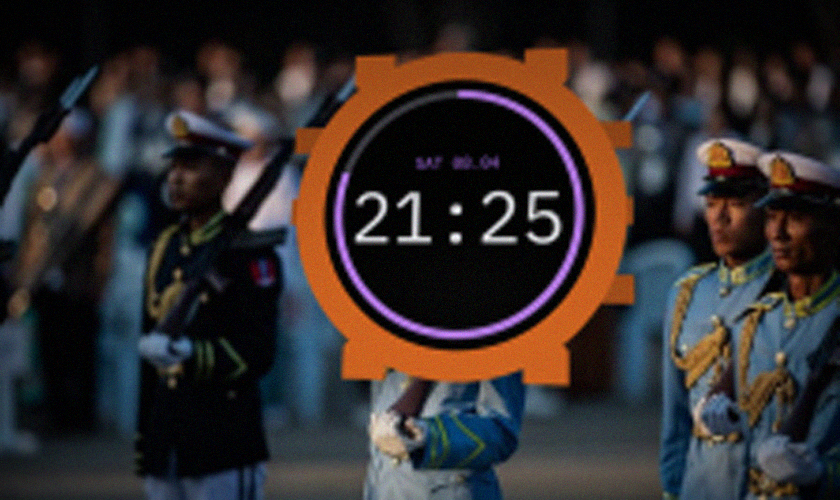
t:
21 h 25 min
